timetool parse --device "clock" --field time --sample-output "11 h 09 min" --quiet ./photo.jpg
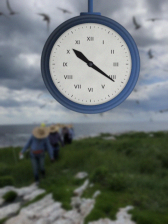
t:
10 h 21 min
